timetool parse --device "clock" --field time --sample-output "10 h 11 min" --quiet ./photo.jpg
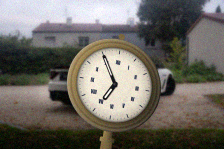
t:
6 h 55 min
